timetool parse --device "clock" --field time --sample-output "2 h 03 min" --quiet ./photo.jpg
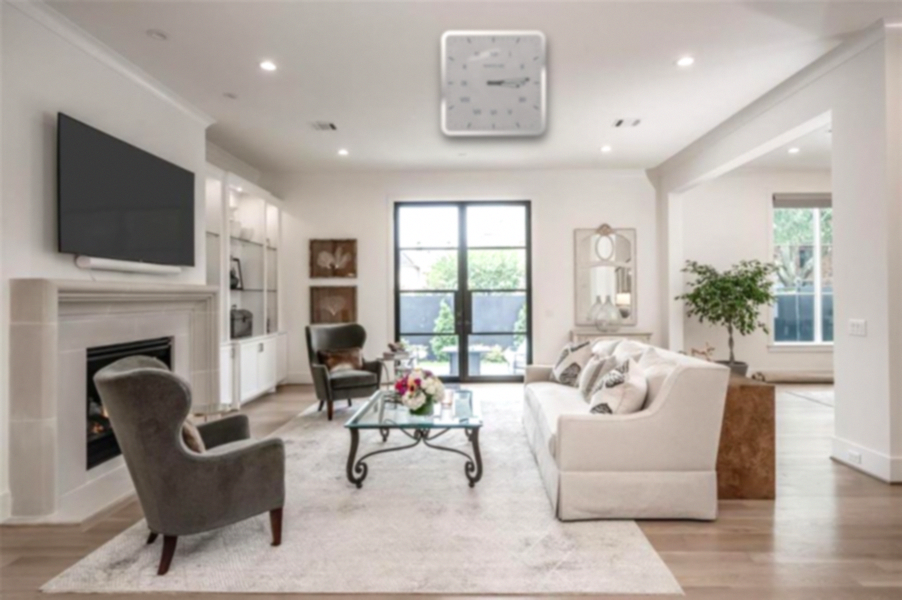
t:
3 h 14 min
